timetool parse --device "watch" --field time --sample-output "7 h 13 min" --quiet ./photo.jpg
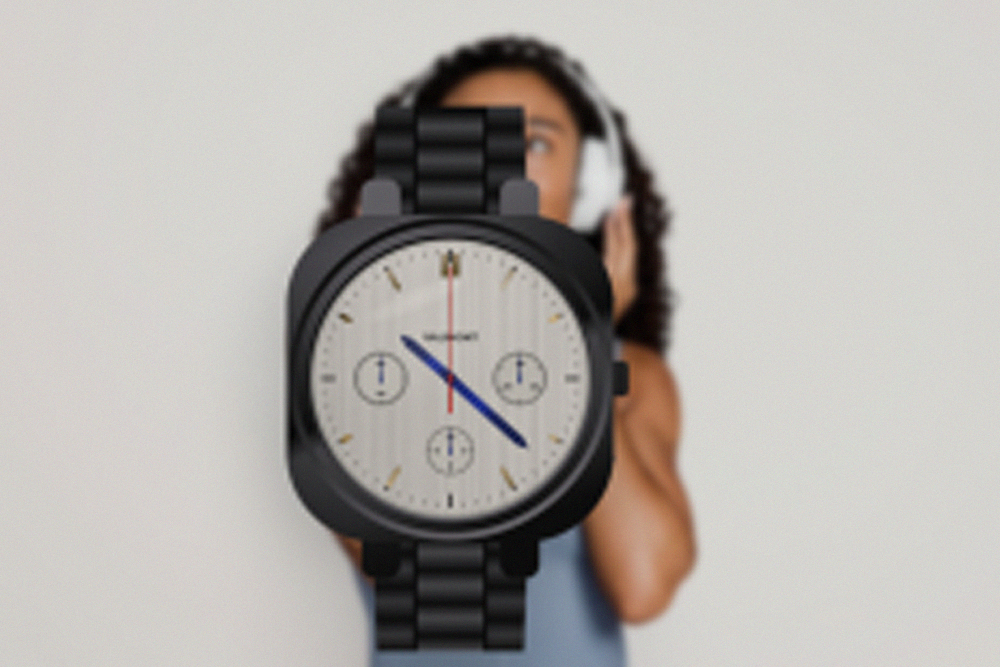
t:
10 h 22 min
